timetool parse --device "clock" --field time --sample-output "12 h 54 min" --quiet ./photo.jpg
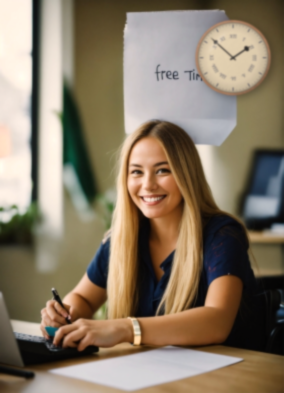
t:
1 h 52 min
